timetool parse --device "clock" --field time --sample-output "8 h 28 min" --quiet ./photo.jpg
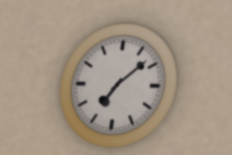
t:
7 h 08 min
